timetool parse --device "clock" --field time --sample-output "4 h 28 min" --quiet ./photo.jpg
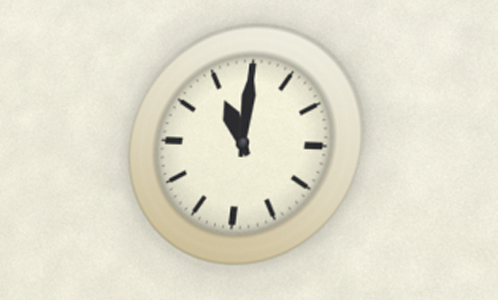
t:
11 h 00 min
